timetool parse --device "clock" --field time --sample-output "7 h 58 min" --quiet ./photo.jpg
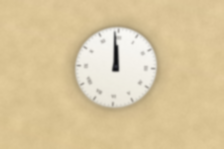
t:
11 h 59 min
